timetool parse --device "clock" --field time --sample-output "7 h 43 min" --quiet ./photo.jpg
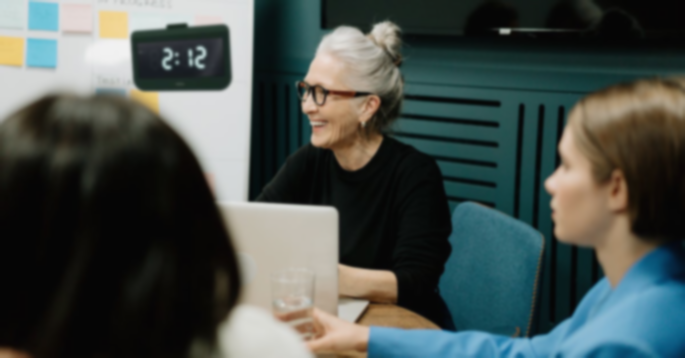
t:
2 h 12 min
